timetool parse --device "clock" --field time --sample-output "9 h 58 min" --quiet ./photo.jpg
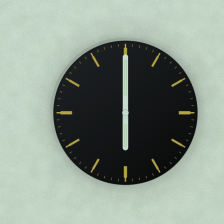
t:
6 h 00 min
